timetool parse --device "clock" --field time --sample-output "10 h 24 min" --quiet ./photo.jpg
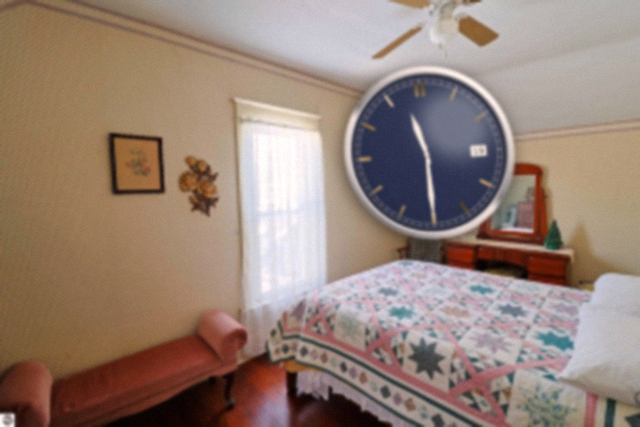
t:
11 h 30 min
